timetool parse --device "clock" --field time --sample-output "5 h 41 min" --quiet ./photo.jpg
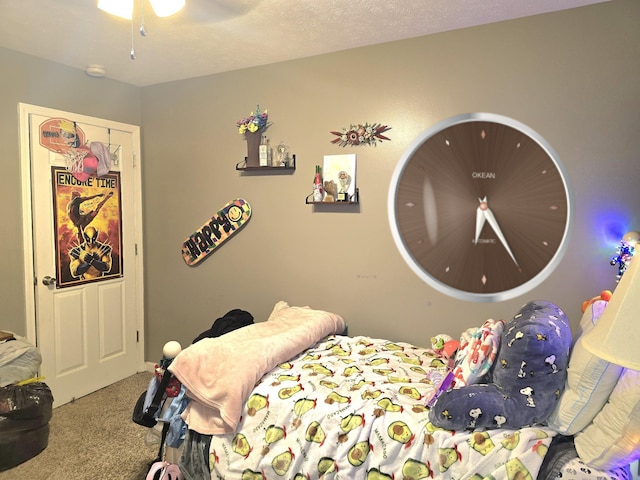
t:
6 h 25 min
